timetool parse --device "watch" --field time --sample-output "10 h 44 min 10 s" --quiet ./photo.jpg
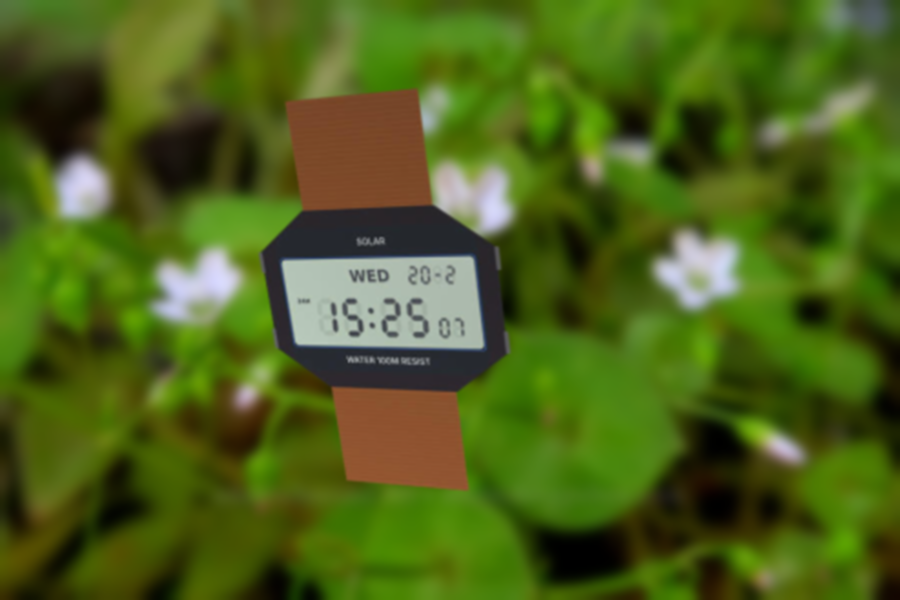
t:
15 h 25 min 07 s
